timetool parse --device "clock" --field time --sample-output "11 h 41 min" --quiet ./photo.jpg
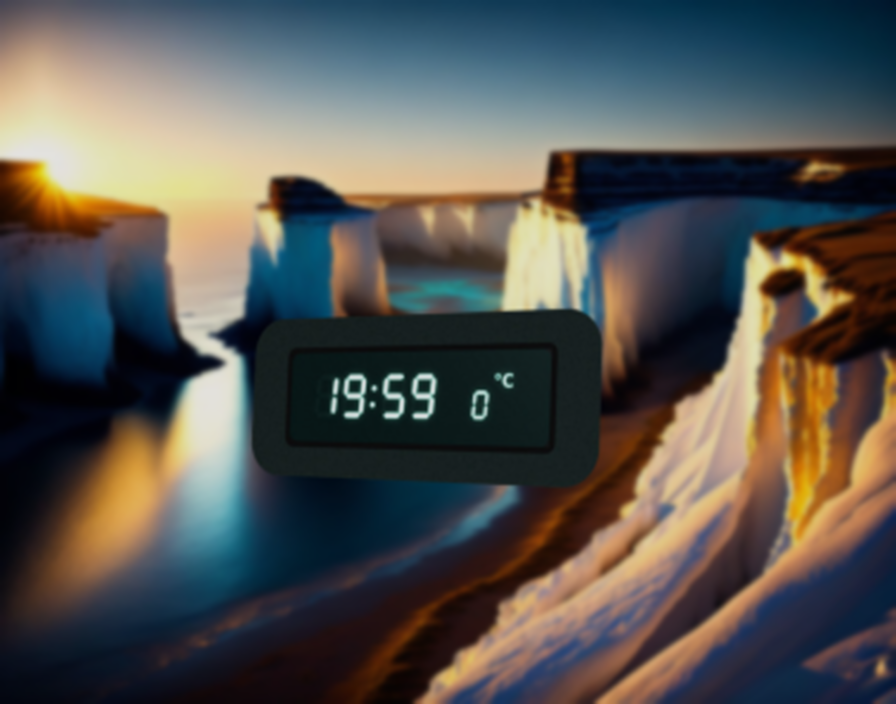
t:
19 h 59 min
